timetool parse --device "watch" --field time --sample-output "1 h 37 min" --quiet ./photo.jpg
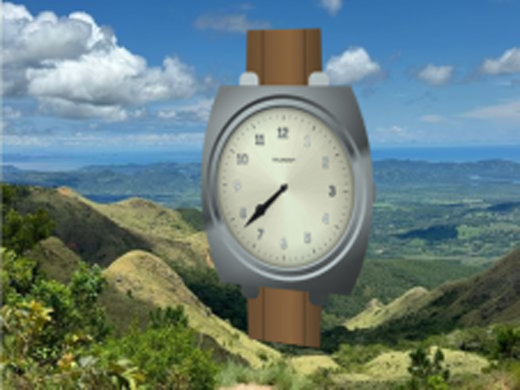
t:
7 h 38 min
